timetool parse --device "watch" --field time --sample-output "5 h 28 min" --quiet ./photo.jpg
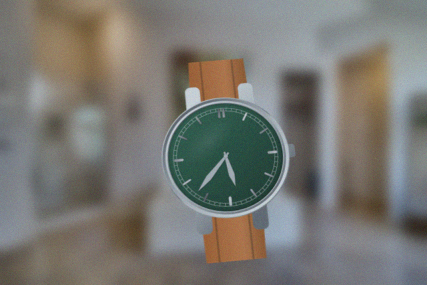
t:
5 h 37 min
